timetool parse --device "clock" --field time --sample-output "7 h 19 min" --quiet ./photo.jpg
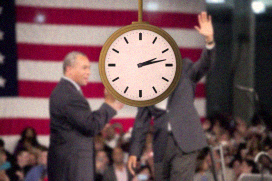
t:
2 h 13 min
